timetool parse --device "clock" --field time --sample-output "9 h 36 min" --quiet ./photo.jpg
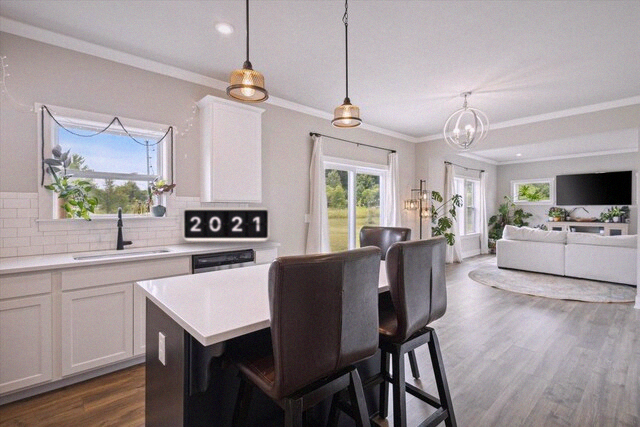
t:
20 h 21 min
